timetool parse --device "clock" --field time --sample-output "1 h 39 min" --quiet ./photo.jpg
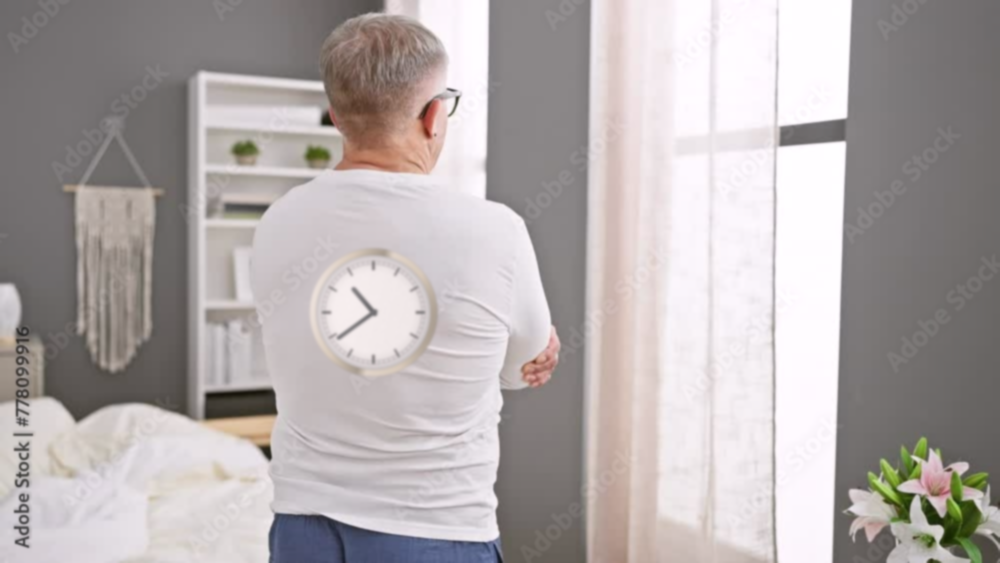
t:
10 h 39 min
